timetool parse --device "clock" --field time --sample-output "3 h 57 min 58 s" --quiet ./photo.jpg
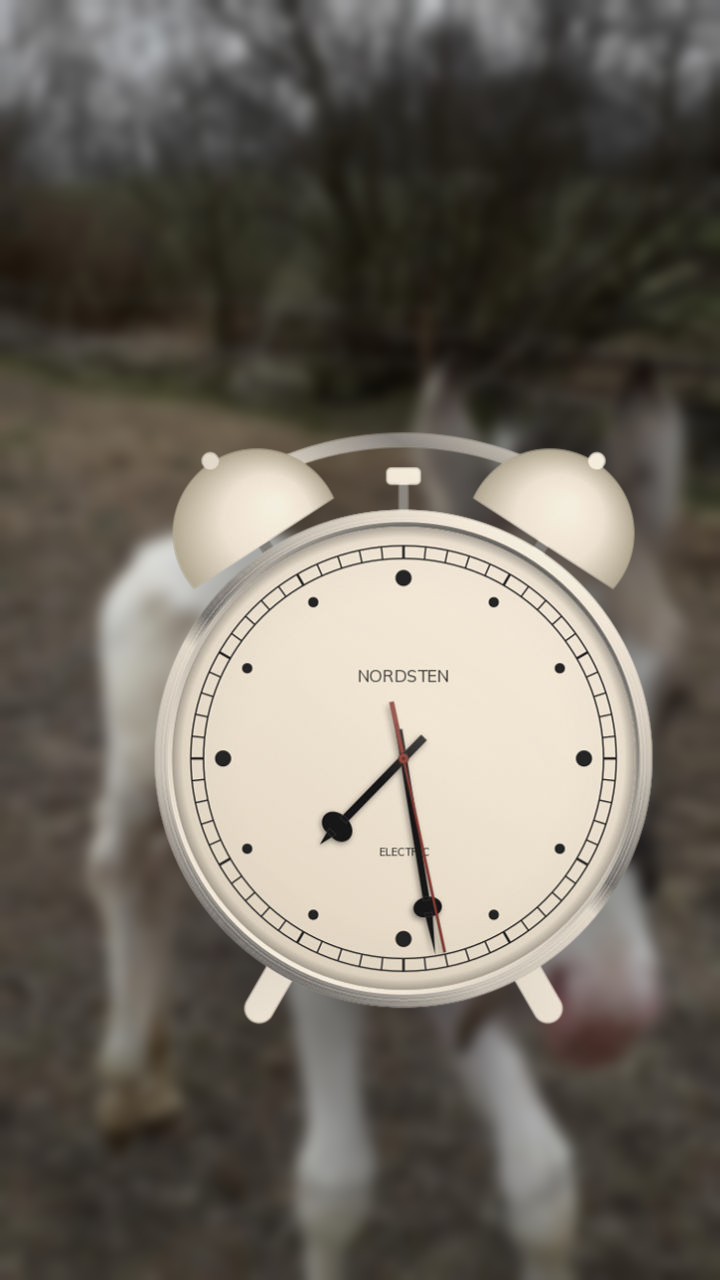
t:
7 h 28 min 28 s
